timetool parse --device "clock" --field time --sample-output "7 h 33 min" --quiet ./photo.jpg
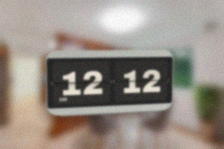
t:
12 h 12 min
